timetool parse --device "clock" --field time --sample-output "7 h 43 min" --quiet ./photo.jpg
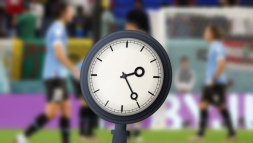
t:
2 h 25 min
